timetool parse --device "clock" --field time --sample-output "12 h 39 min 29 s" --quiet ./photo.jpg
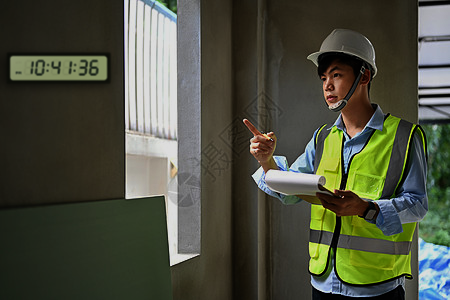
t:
10 h 41 min 36 s
